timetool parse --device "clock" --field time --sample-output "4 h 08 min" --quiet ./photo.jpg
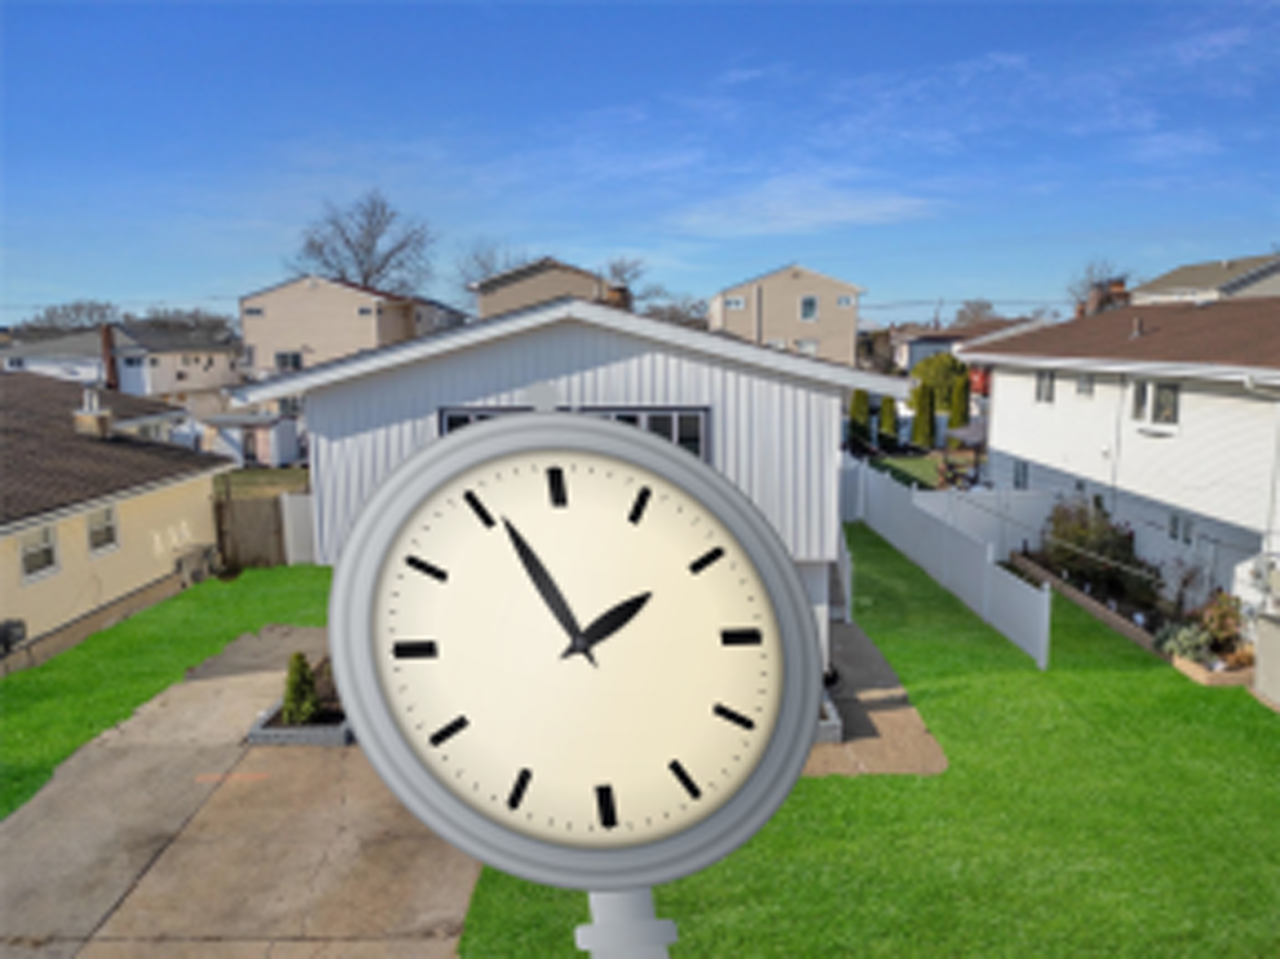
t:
1 h 56 min
